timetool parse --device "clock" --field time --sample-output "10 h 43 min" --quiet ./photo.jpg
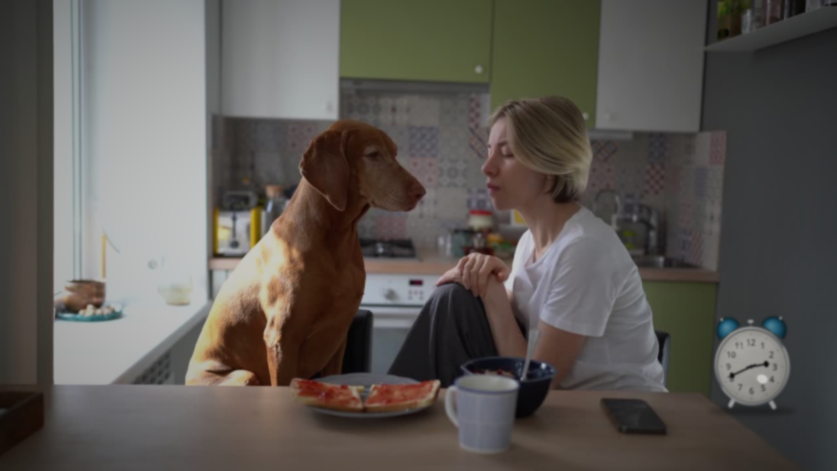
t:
2 h 41 min
